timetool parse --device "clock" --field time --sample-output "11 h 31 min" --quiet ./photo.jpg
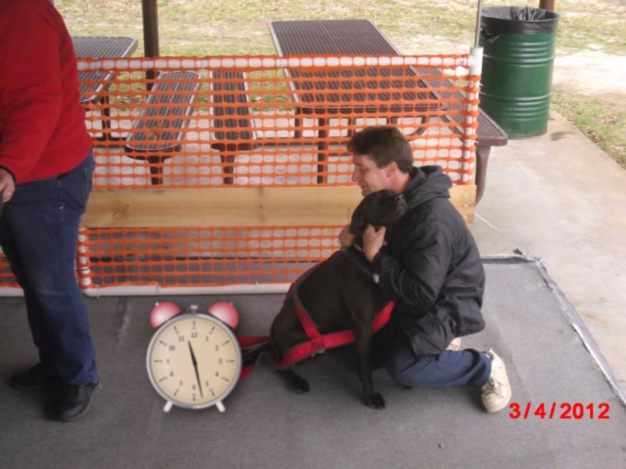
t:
11 h 28 min
